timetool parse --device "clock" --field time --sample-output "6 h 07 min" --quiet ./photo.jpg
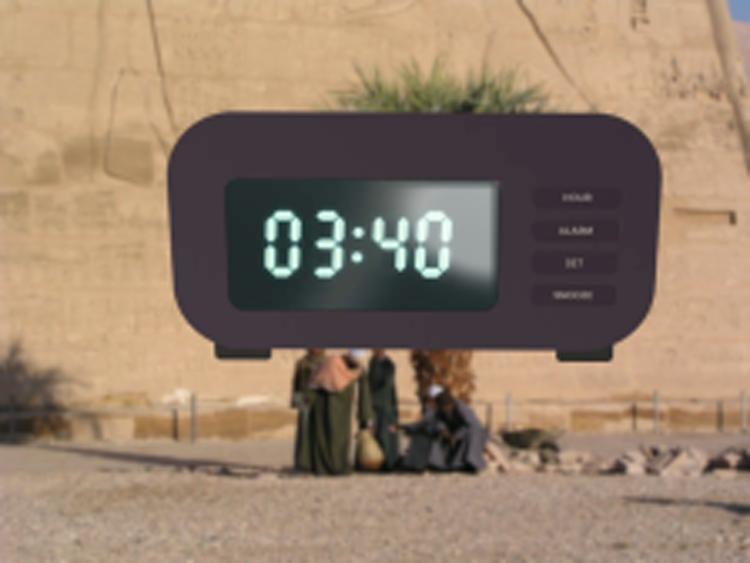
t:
3 h 40 min
